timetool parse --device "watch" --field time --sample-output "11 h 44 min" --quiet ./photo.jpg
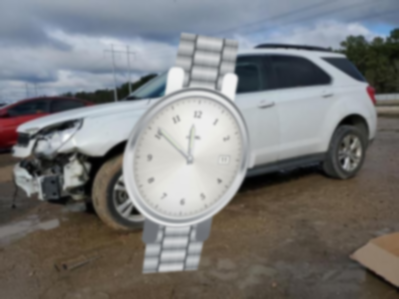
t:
11 h 51 min
